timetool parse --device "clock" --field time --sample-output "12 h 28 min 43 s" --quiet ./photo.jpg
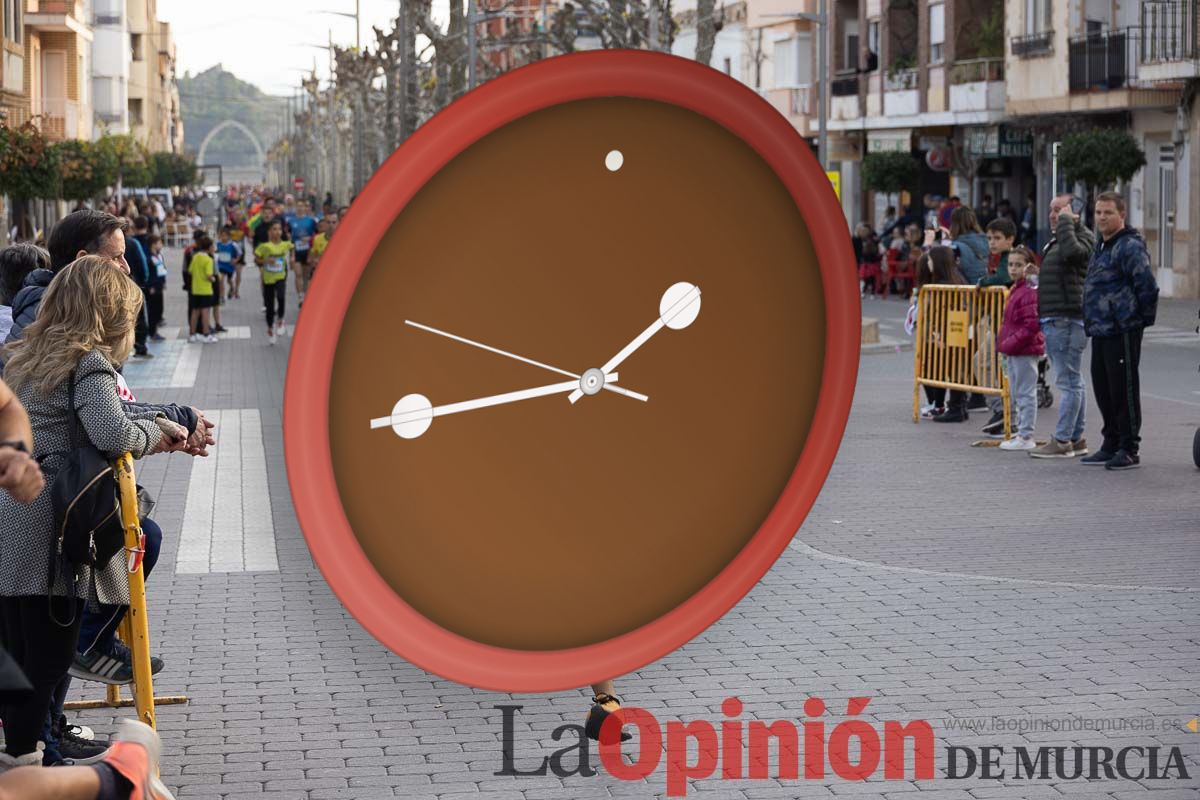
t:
1 h 43 min 48 s
